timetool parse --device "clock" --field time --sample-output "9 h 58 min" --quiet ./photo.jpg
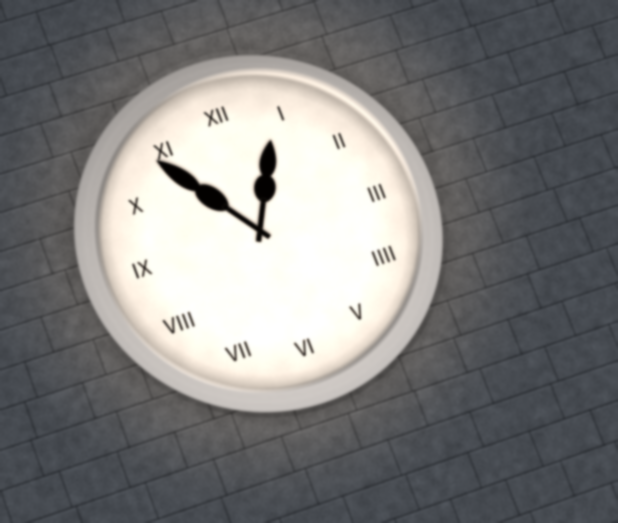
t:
12 h 54 min
